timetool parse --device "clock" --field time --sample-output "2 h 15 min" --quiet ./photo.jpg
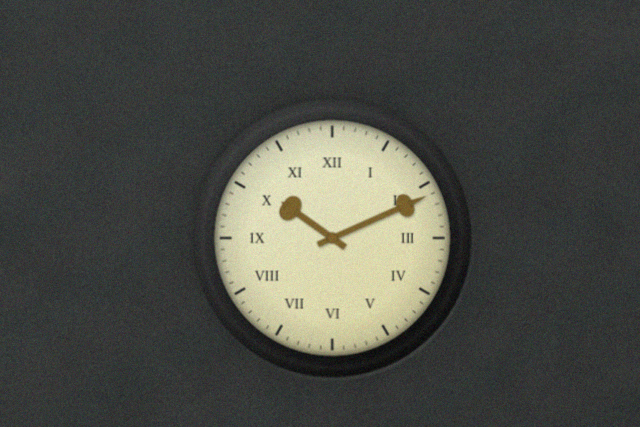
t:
10 h 11 min
